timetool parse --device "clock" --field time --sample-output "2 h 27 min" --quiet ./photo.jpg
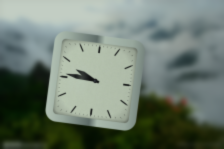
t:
9 h 46 min
